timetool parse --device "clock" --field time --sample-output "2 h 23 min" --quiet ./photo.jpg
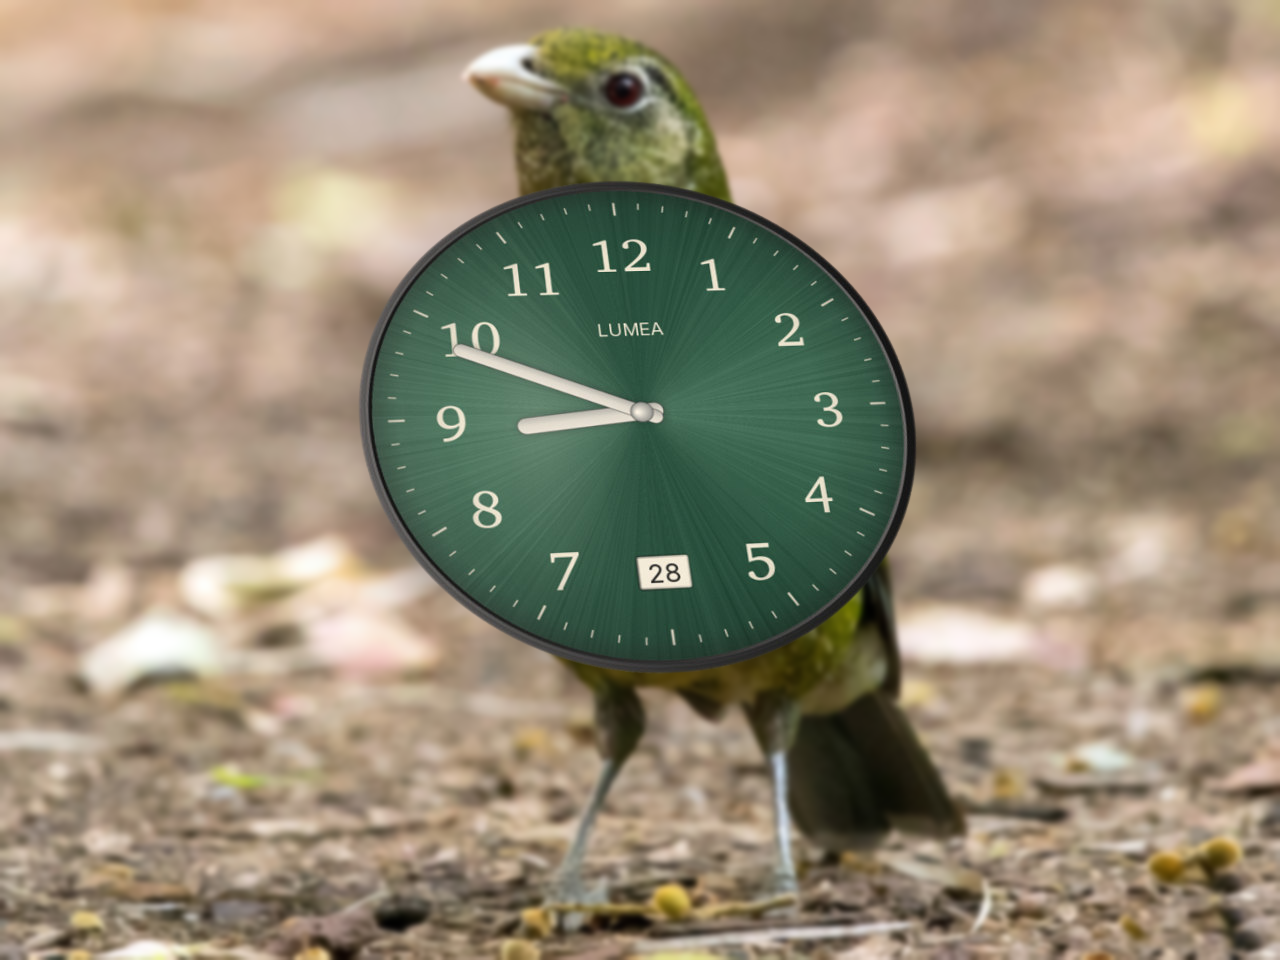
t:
8 h 49 min
